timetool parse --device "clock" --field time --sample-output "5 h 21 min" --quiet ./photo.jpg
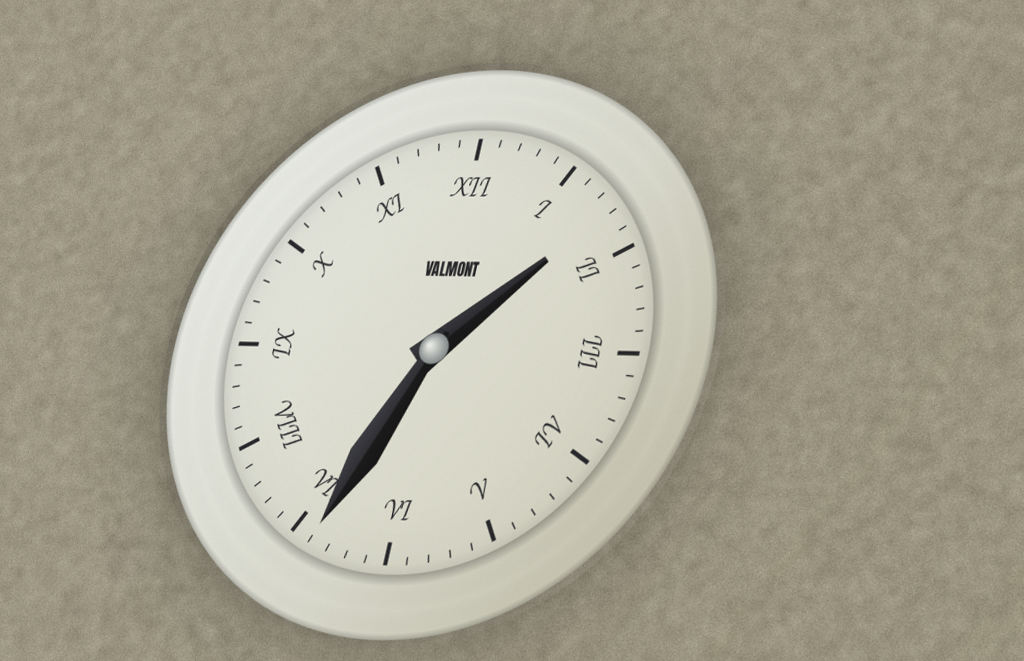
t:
1 h 34 min
